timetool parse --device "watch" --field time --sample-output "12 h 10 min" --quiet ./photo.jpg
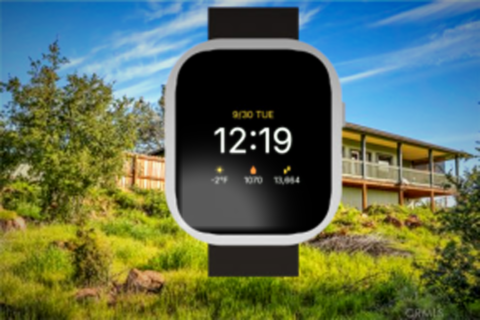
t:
12 h 19 min
